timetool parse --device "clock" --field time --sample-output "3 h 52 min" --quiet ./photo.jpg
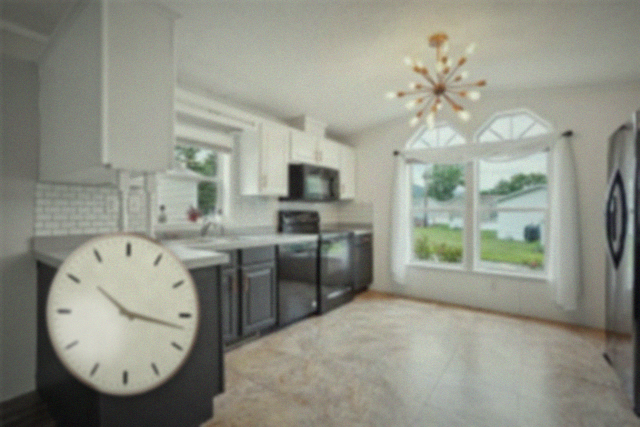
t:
10 h 17 min
